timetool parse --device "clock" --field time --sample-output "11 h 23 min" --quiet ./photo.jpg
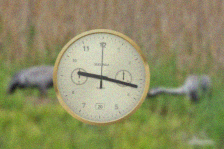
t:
9 h 17 min
